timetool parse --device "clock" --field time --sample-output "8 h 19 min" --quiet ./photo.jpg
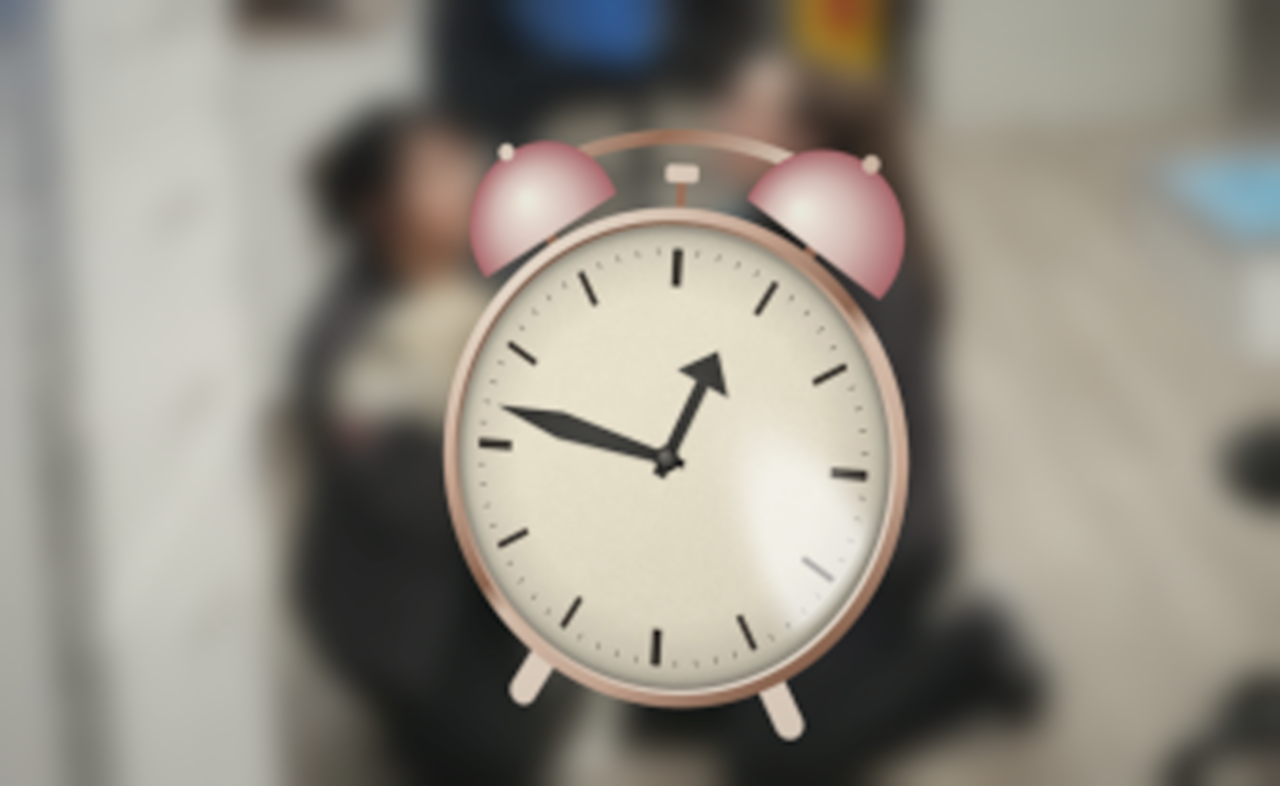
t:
12 h 47 min
